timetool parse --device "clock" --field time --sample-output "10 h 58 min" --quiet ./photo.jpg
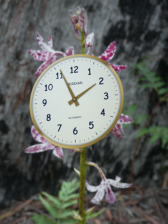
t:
1 h 56 min
